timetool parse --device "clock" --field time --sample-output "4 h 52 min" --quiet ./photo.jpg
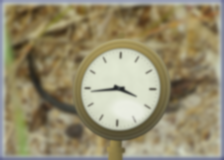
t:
3 h 44 min
